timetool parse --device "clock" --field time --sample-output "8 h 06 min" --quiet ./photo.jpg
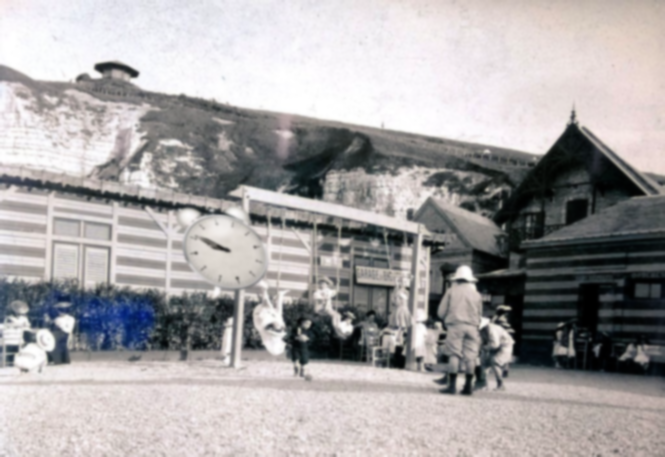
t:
9 h 51 min
